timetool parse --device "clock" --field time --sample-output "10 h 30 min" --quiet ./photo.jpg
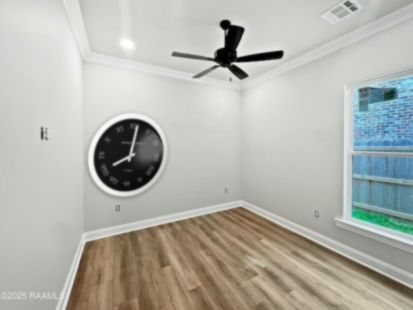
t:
8 h 01 min
